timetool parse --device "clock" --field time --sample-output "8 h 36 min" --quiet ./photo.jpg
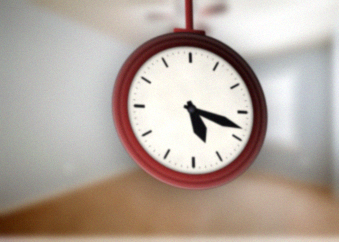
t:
5 h 18 min
